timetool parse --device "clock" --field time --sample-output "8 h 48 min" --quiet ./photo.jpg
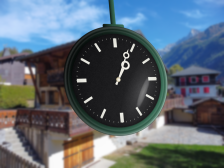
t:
1 h 04 min
